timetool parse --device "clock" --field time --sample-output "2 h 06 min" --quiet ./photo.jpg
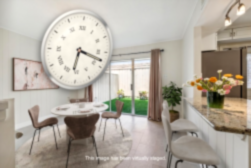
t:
6 h 18 min
